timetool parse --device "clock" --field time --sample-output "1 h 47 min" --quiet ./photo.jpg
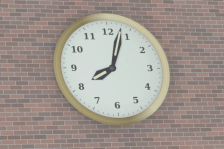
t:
8 h 03 min
